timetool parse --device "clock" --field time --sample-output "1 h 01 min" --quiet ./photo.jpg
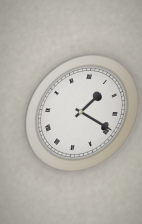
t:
1 h 19 min
